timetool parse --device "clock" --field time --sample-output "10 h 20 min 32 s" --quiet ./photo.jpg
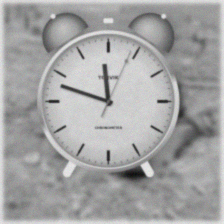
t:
11 h 48 min 04 s
